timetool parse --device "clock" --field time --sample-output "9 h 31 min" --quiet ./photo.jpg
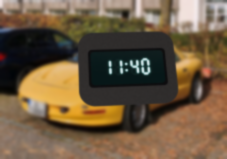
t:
11 h 40 min
